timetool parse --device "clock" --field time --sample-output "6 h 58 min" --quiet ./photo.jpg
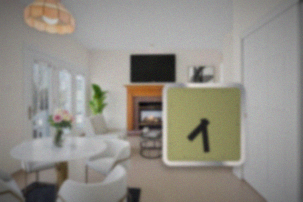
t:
7 h 29 min
